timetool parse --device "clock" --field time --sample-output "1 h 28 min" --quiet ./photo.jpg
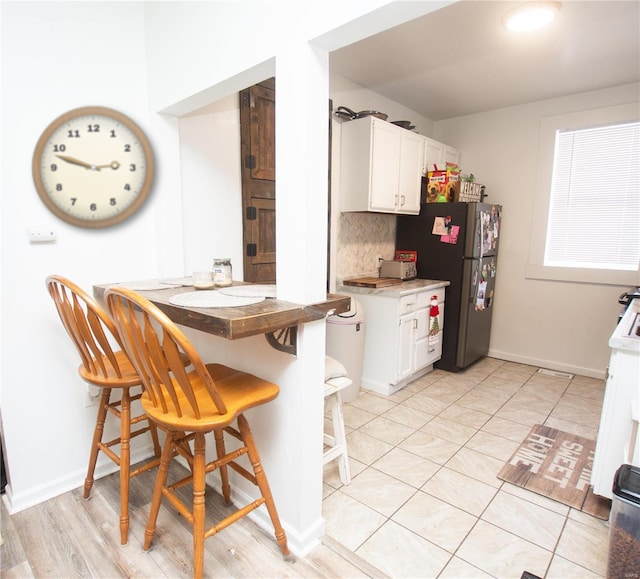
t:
2 h 48 min
